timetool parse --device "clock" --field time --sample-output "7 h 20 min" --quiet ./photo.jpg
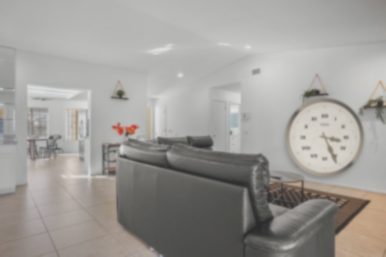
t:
3 h 26 min
